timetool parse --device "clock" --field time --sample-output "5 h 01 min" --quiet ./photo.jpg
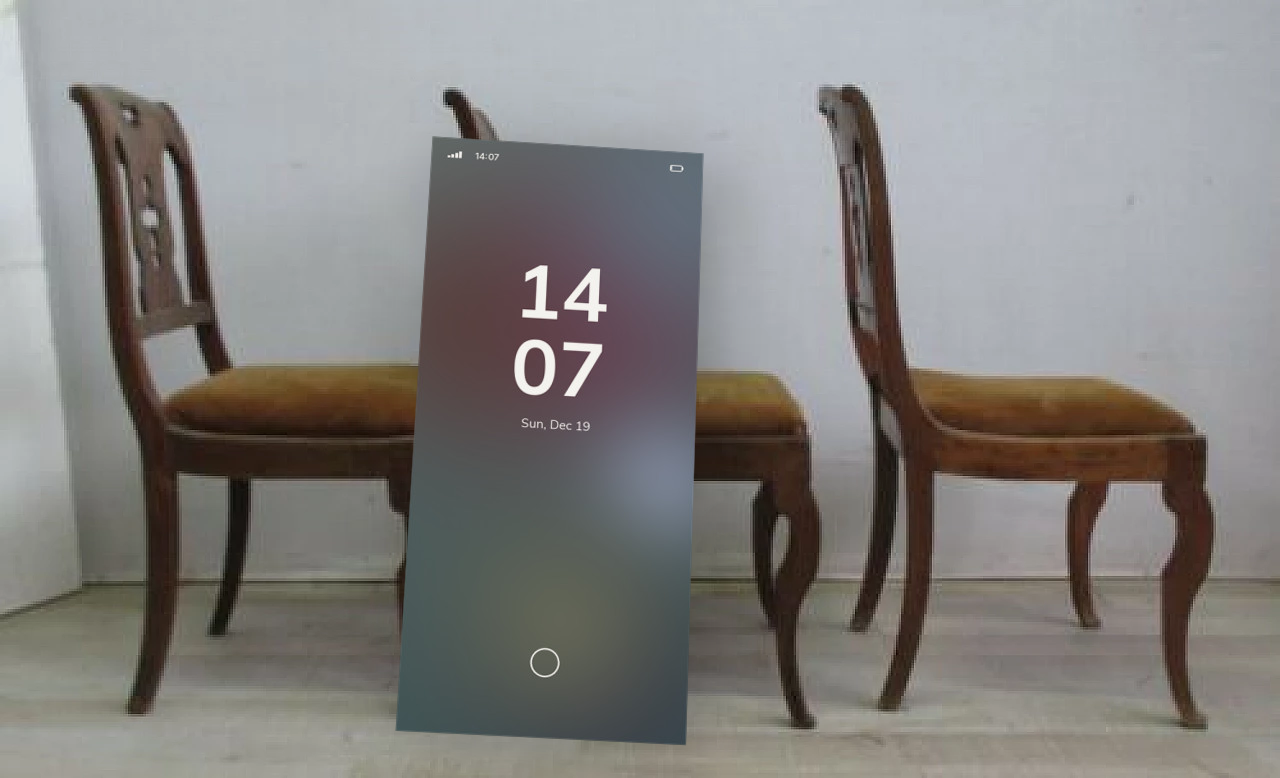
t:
14 h 07 min
